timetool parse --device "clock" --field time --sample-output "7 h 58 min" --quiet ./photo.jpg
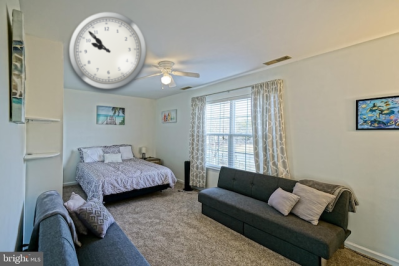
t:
9 h 53 min
